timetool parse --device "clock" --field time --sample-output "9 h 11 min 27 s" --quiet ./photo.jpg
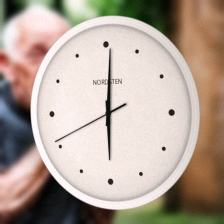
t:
6 h 00 min 41 s
